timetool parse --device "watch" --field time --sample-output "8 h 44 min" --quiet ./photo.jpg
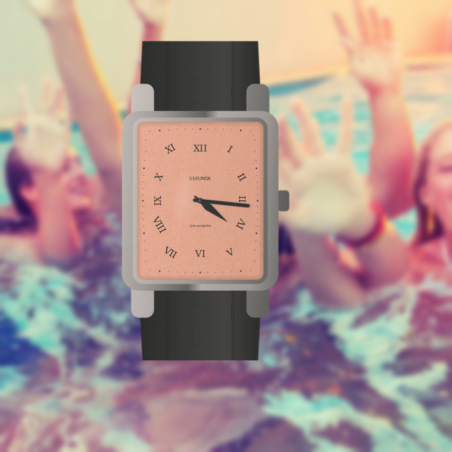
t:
4 h 16 min
